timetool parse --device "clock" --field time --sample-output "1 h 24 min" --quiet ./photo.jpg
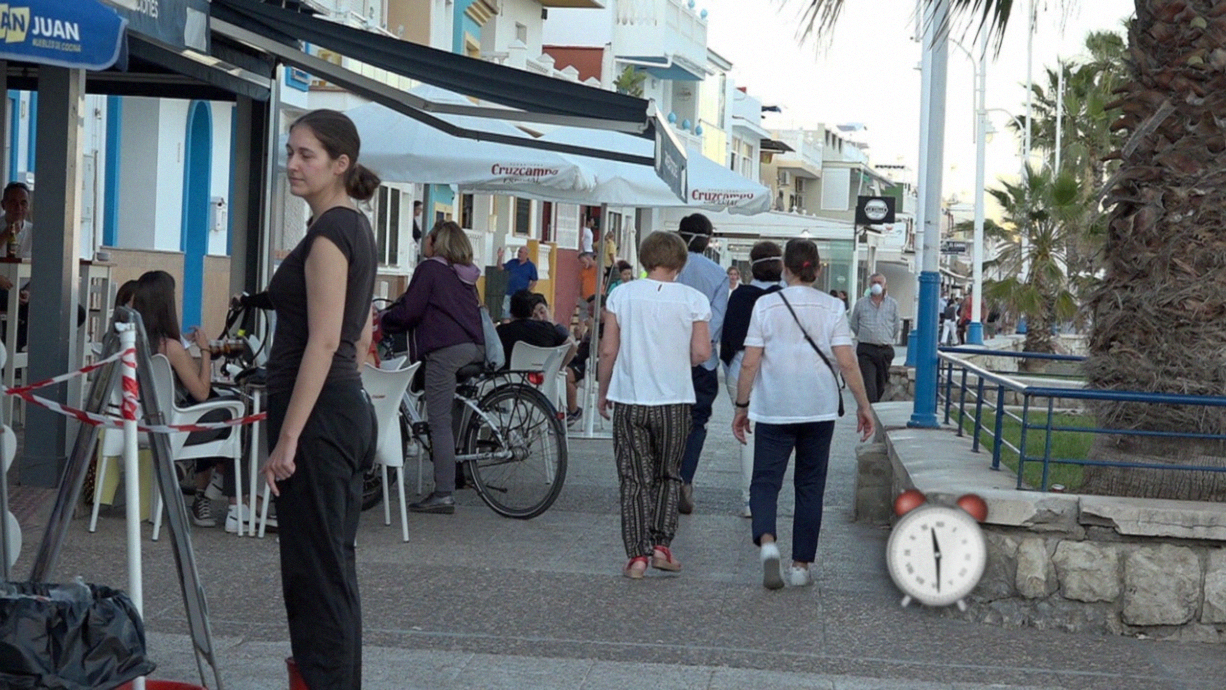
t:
11 h 29 min
